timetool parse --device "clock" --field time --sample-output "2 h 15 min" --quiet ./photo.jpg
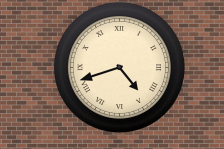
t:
4 h 42 min
